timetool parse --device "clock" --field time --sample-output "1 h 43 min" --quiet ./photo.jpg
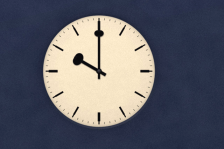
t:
10 h 00 min
